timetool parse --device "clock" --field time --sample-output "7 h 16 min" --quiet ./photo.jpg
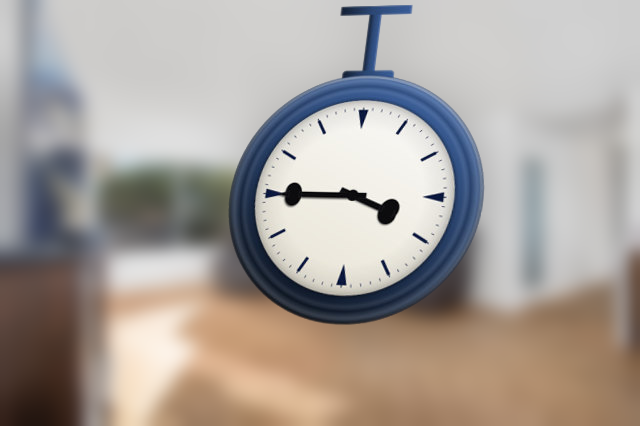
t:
3 h 45 min
